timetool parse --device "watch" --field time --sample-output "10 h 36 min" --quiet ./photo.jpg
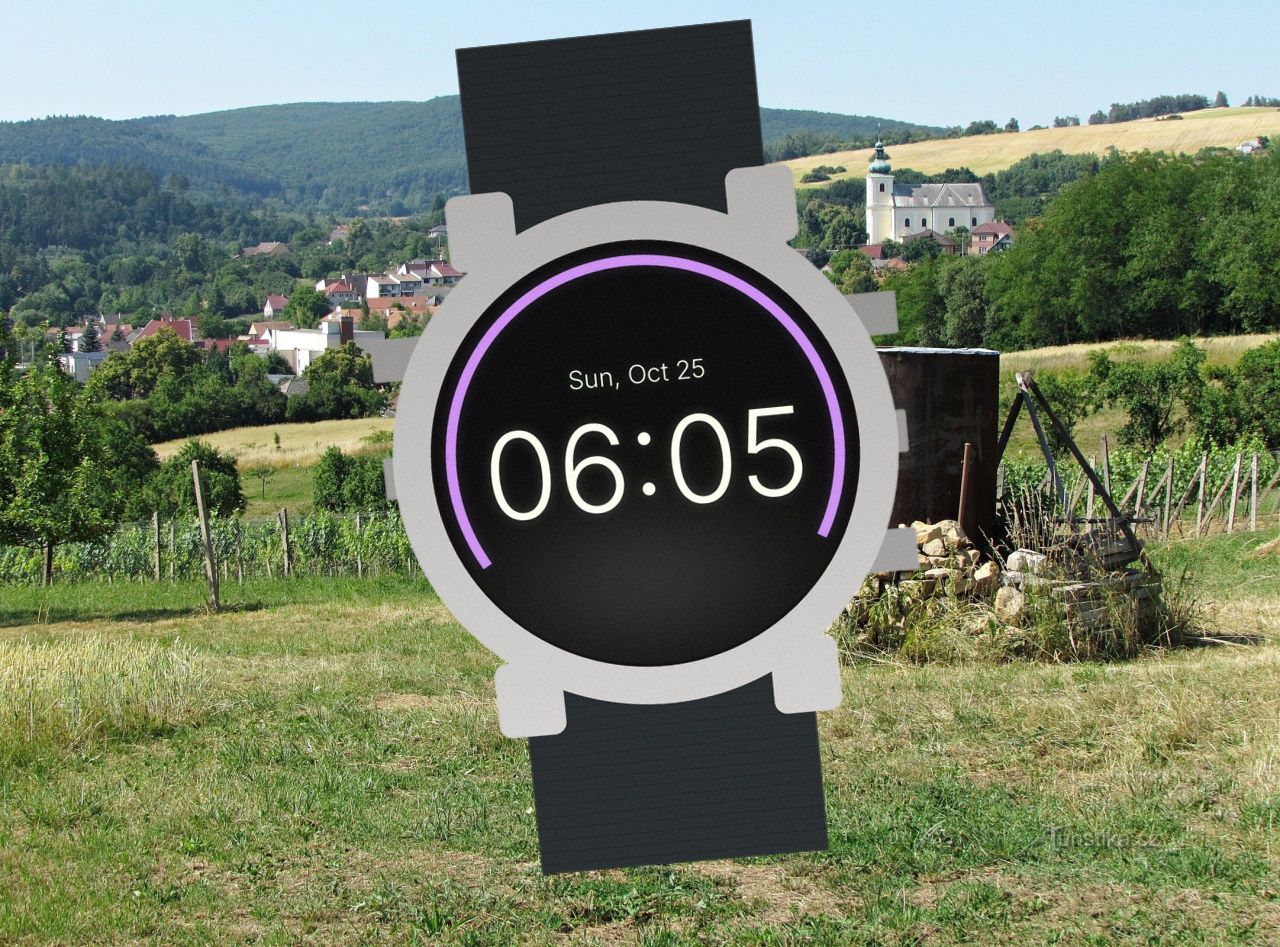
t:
6 h 05 min
